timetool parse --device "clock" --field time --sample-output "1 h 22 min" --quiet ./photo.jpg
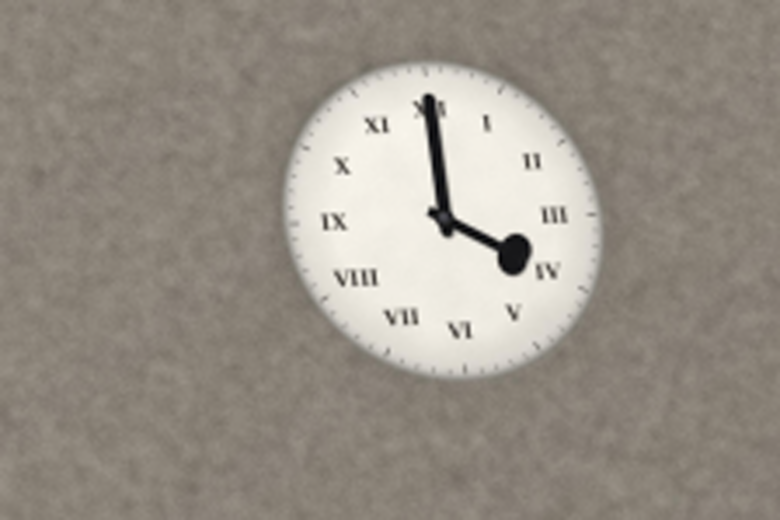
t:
4 h 00 min
